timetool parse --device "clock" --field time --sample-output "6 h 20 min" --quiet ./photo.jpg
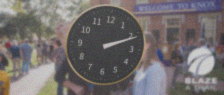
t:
2 h 11 min
